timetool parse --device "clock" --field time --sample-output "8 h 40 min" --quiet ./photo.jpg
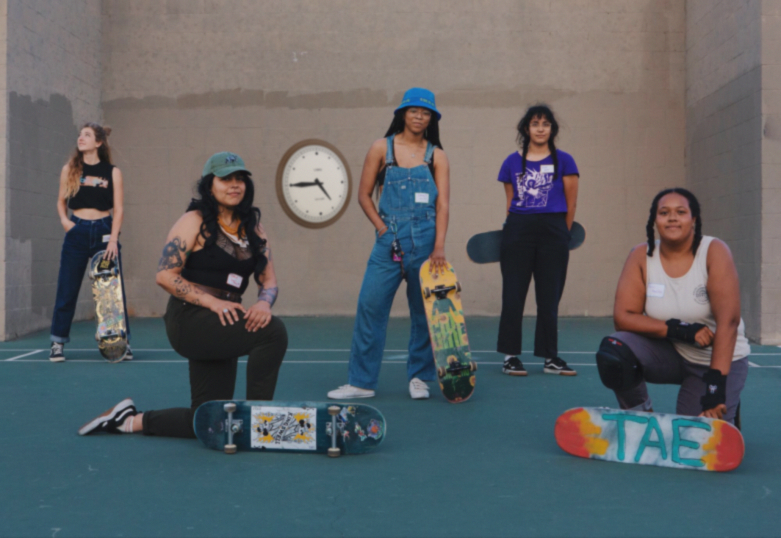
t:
4 h 45 min
